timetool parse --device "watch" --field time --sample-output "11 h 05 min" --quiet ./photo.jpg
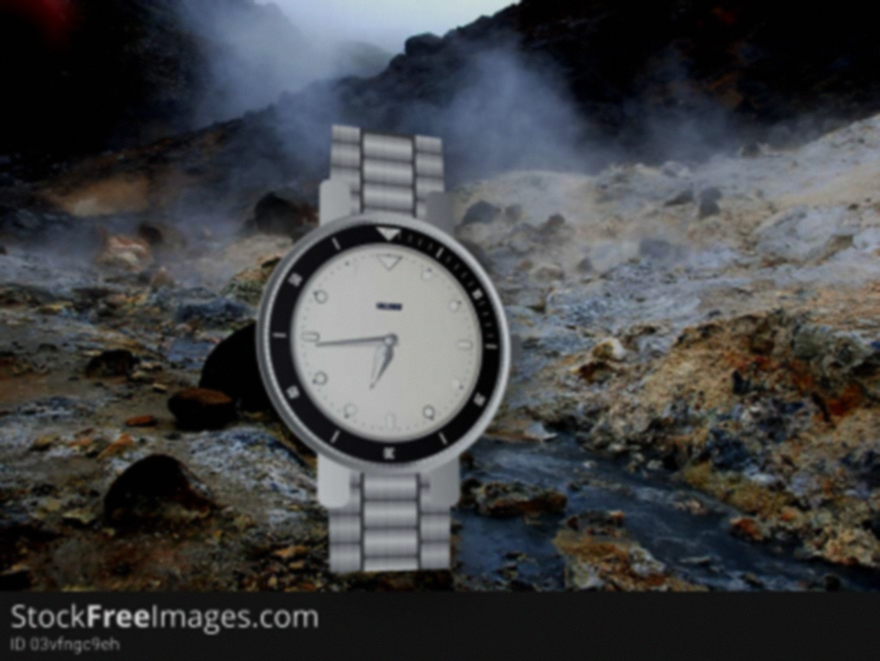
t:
6 h 44 min
